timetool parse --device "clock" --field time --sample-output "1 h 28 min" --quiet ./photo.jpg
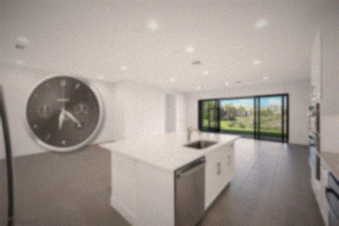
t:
6 h 22 min
